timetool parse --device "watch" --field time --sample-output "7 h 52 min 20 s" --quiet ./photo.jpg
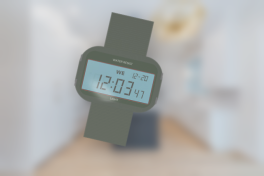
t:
12 h 03 min 47 s
